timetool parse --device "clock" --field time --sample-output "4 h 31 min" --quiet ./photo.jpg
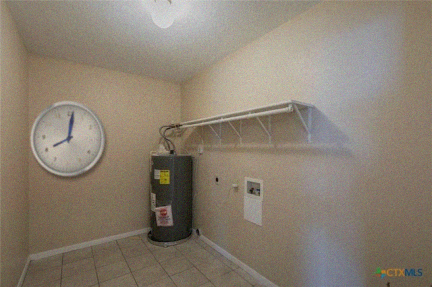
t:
8 h 01 min
